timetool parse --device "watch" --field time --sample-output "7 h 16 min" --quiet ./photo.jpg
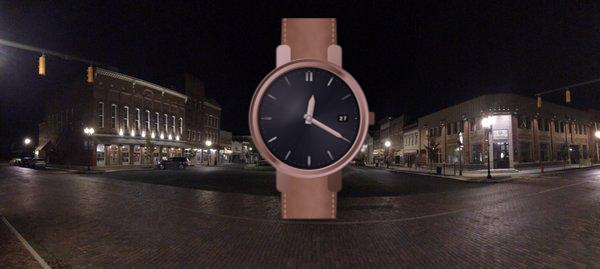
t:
12 h 20 min
